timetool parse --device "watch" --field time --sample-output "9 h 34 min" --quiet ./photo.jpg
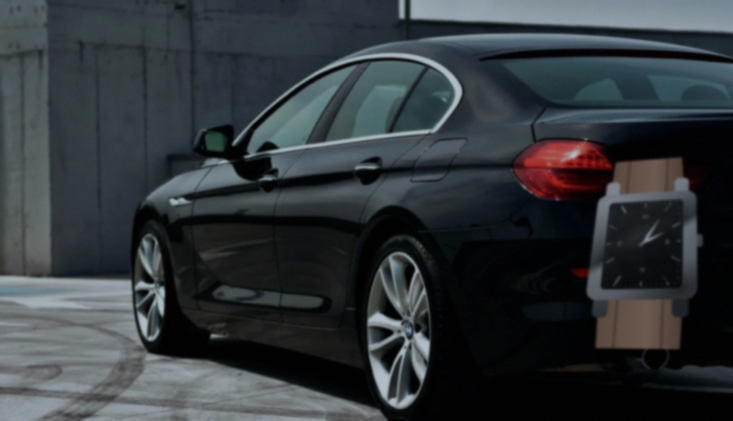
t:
2 h 05 min
